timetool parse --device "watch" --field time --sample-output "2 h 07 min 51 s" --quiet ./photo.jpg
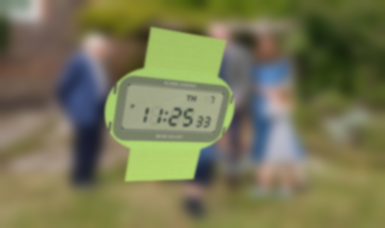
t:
11 h 25 min 33 s
